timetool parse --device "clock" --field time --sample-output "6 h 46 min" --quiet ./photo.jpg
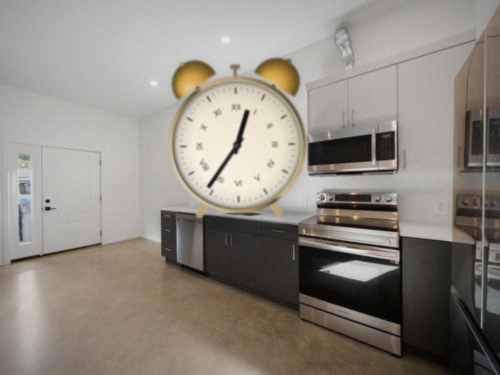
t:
12 h 36 min
